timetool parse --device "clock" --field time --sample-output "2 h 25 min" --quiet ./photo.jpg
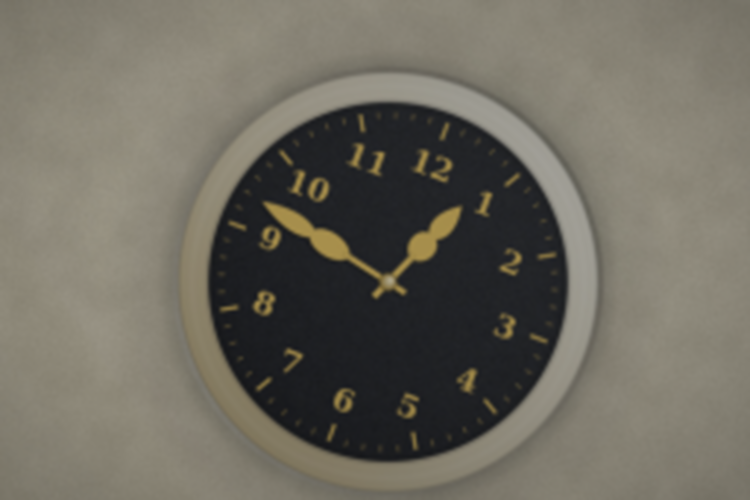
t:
12 h 47 min
